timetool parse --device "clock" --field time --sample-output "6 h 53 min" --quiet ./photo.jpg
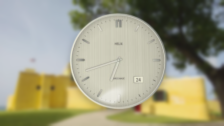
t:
6 h 42 min
